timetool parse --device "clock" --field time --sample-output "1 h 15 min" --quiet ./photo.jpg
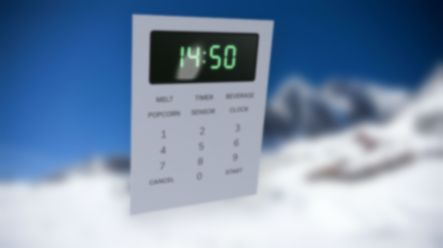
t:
14 h 50 min
